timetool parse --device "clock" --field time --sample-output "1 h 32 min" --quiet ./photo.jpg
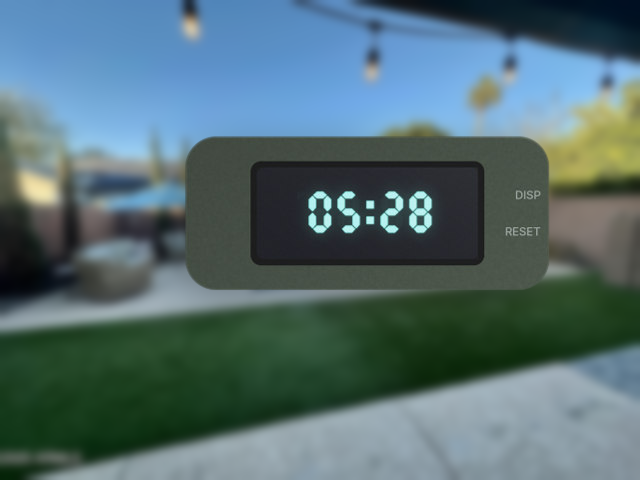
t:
5 h 28 min
